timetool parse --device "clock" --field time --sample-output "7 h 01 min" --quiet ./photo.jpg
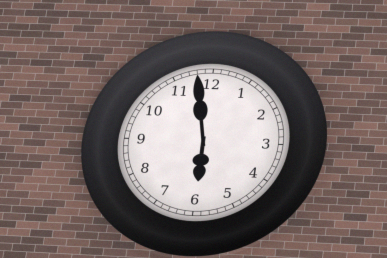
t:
5 h 58 min
